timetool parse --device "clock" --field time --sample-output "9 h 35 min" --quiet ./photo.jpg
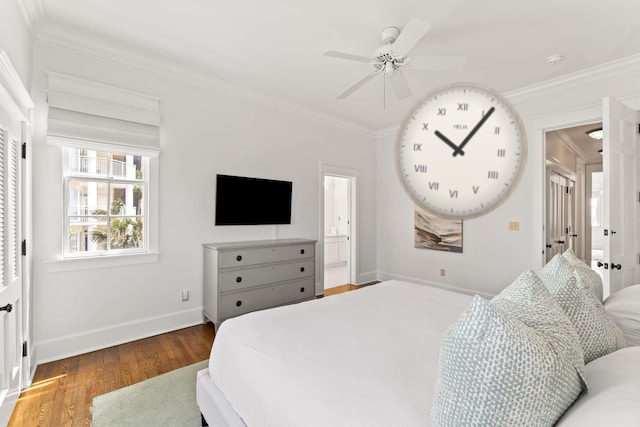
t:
10 h 06 min
